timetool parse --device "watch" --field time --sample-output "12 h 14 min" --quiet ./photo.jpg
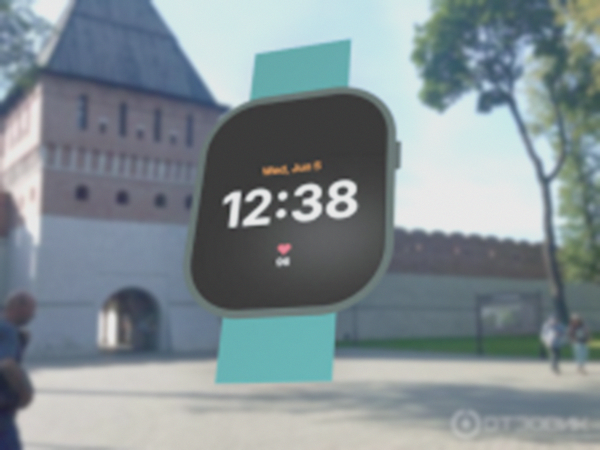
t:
12 h 38 min
